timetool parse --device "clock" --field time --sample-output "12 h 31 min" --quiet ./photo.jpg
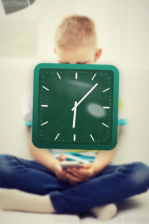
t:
6 h 07 min
